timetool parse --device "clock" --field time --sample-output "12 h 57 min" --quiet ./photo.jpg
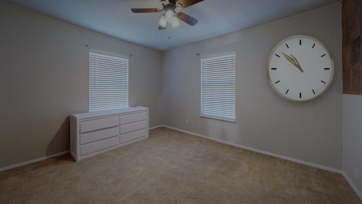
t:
10 h 52 min
